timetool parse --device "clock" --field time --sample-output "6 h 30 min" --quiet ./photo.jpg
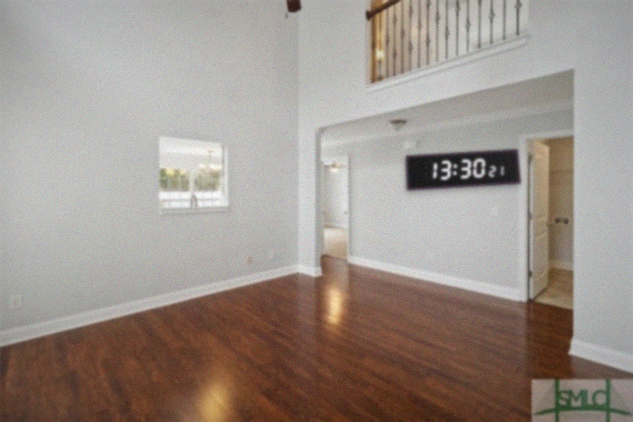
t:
13 h 30 min
